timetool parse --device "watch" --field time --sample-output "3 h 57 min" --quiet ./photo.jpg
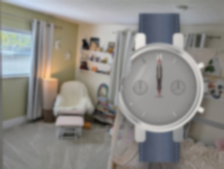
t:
12 h 00 min
